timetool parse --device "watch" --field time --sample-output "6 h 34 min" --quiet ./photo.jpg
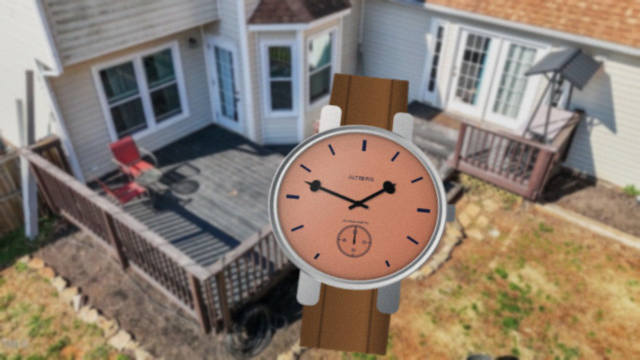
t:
1 h 48 min
